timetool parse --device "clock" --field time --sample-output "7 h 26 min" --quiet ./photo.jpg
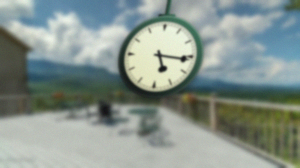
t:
5 h 16 min
